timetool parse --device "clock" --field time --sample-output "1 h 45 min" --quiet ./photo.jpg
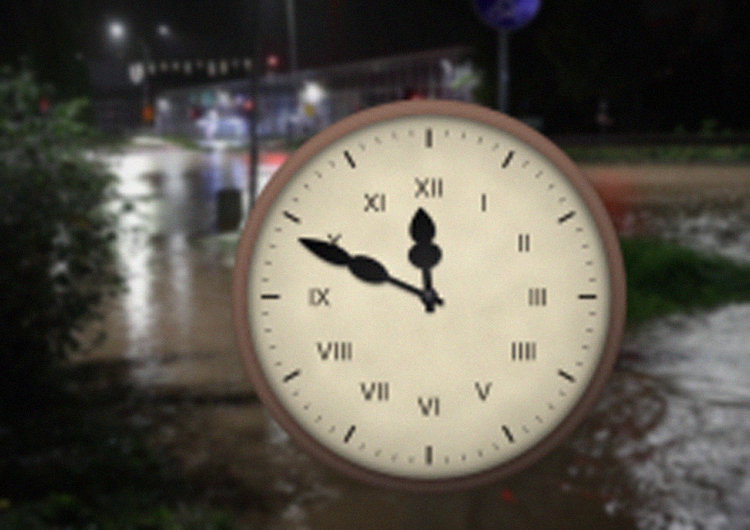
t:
11 h 49 min
